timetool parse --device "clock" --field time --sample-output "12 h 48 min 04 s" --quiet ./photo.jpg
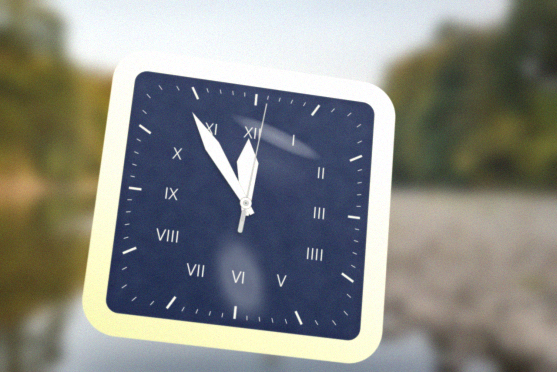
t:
11 h 54 min 01 s
